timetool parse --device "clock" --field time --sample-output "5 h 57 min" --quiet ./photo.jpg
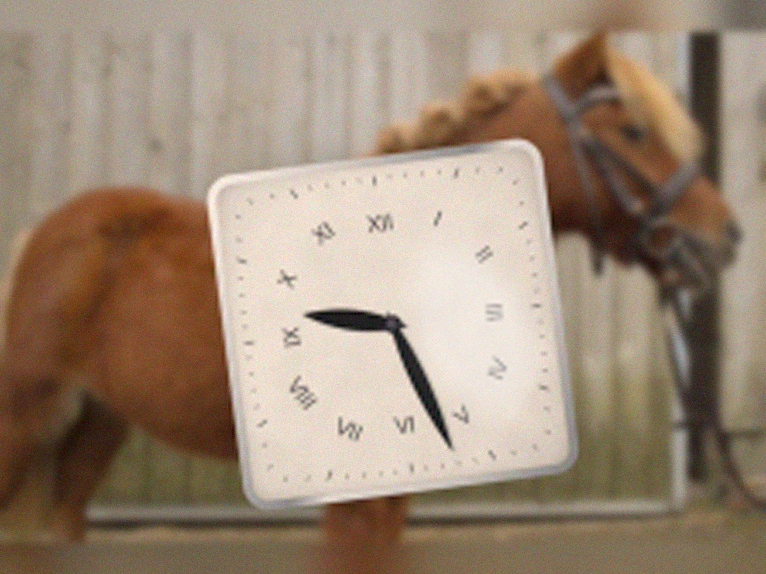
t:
9 h 27 min
